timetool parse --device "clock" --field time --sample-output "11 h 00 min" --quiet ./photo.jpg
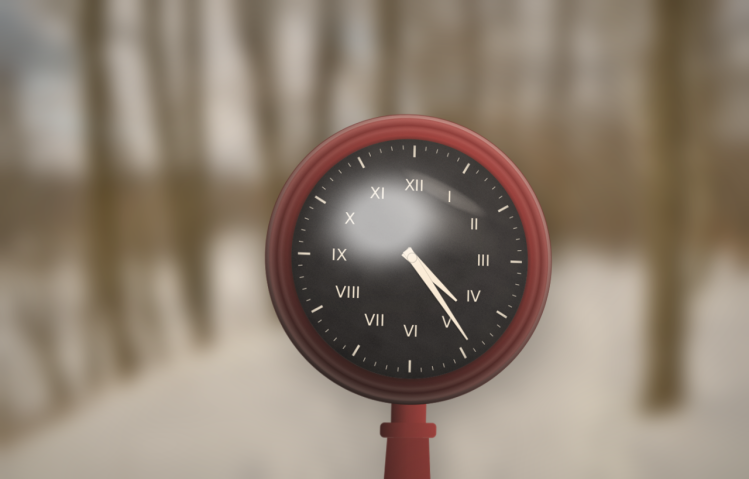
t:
4 h 24 min
